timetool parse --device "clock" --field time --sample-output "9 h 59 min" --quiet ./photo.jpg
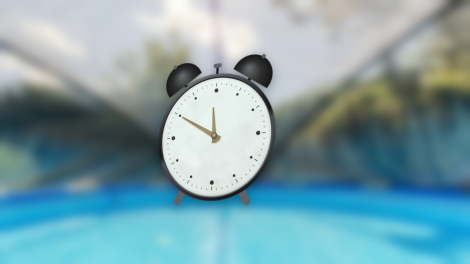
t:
11 h 50 min
